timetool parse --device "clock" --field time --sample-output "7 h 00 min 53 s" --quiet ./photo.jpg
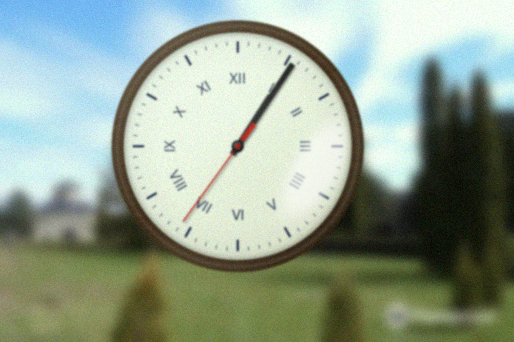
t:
1 h 05 min 36 s
